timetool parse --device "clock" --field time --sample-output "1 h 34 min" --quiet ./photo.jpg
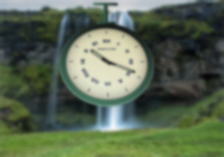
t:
10 h 19 min
